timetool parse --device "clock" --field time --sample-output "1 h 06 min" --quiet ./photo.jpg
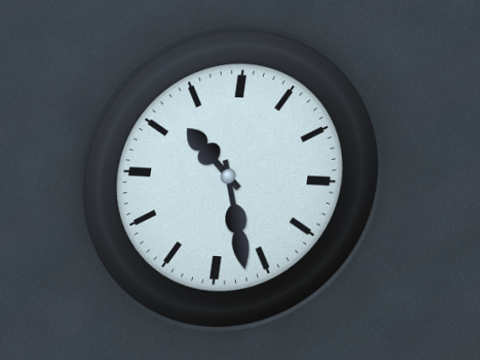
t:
10 h 27 min
